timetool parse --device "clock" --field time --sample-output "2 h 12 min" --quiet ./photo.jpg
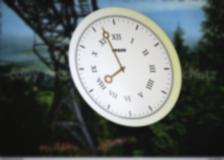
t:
7 h 57 min
